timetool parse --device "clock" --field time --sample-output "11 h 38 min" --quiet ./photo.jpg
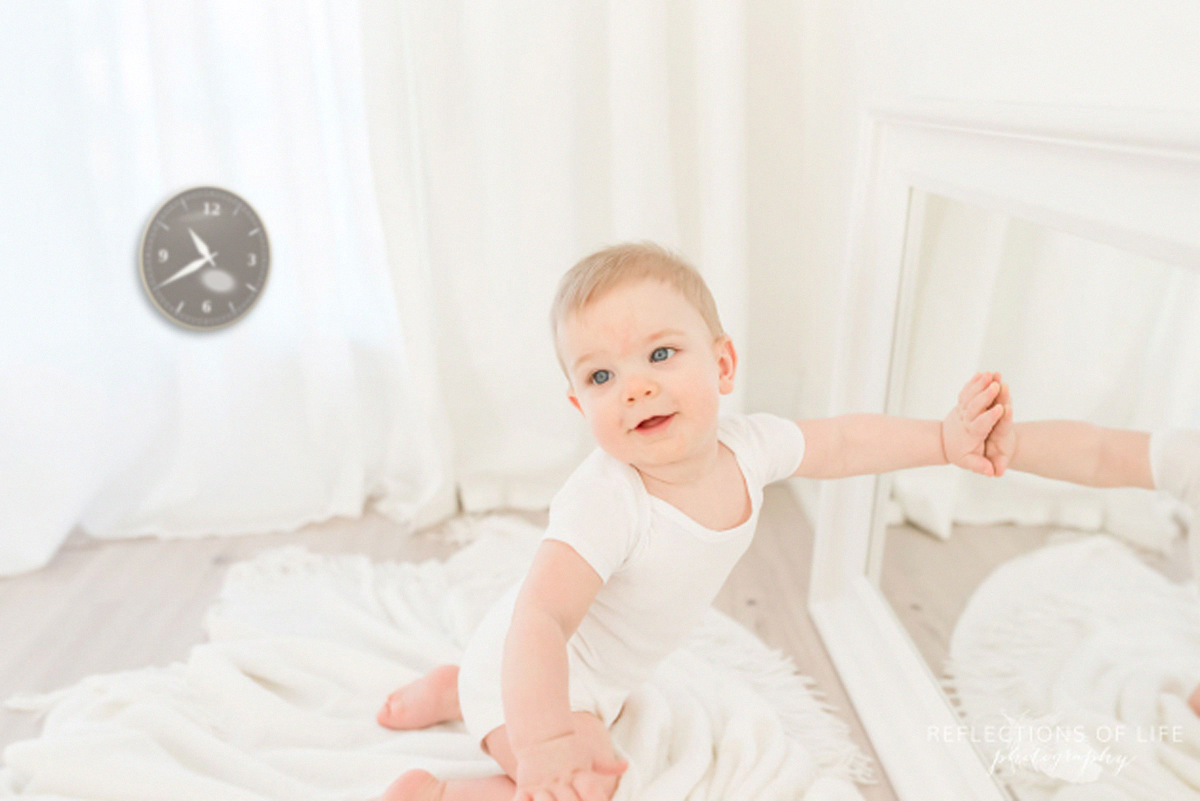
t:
10 h 40 min
